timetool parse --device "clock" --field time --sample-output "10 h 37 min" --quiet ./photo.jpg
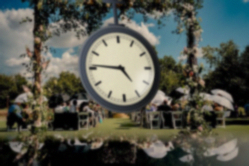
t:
4 h 46 min
